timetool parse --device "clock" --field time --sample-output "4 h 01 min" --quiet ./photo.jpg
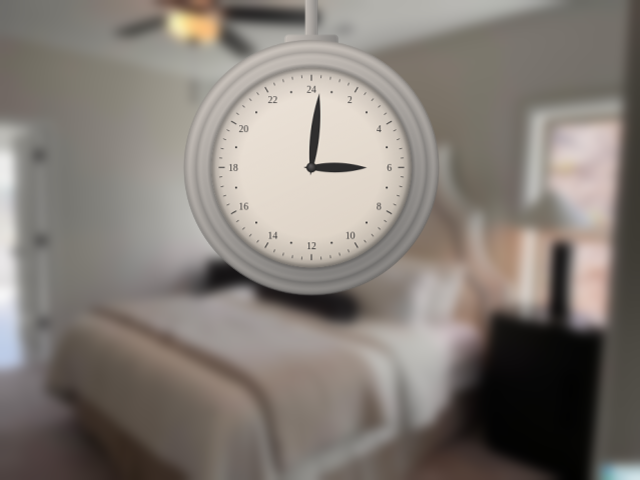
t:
6 h 01 min
